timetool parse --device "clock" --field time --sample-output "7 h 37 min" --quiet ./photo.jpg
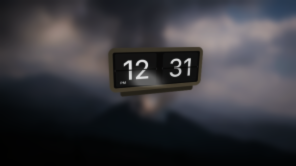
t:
12 h 31 min
